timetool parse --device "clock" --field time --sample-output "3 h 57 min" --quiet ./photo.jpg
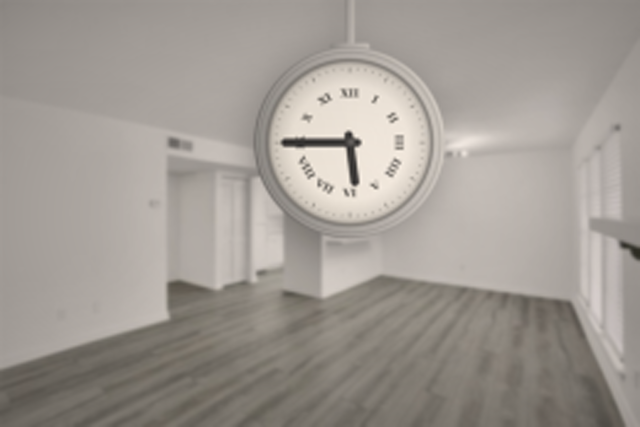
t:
5 h 45 min
